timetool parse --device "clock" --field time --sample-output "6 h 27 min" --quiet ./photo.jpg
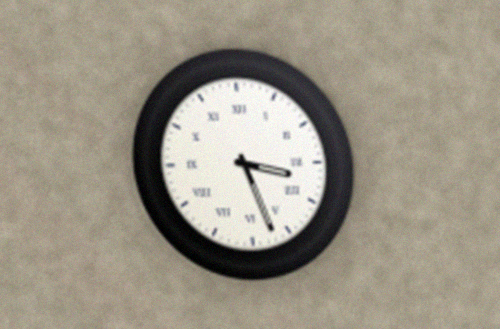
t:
3 h 27 min
